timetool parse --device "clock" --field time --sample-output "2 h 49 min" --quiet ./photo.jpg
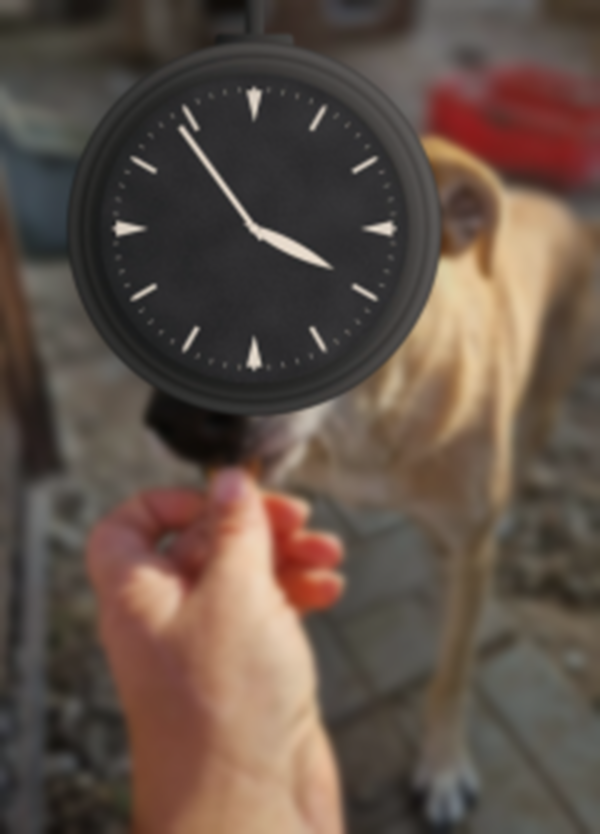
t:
3 h 54 min
